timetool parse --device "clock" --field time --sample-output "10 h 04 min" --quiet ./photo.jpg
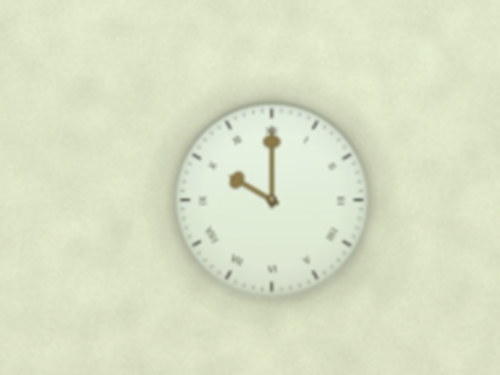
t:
10 h 00 min
